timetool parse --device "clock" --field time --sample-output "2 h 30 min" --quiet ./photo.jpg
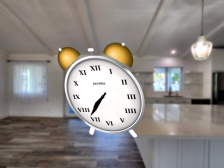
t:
7 h 37 min
